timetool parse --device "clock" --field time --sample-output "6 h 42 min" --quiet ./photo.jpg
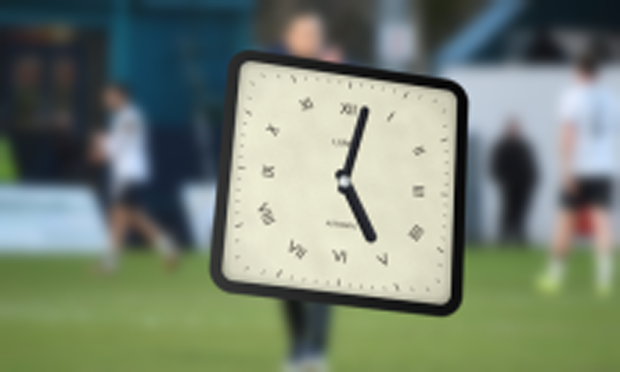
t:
5 h 02 min
